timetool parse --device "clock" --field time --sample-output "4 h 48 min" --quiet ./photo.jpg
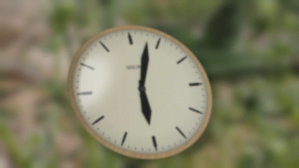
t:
6 h 03 min
